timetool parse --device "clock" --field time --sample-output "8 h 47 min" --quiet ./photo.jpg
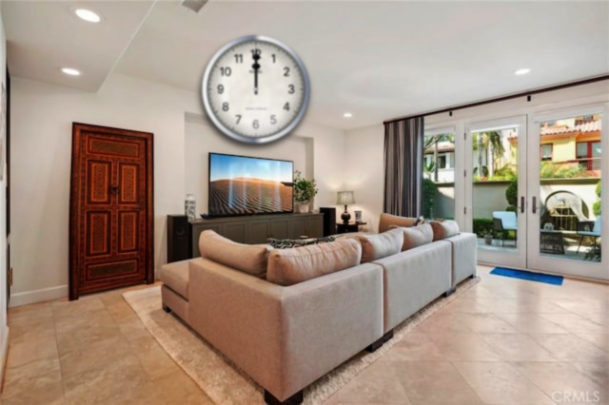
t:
12 h 00 min
